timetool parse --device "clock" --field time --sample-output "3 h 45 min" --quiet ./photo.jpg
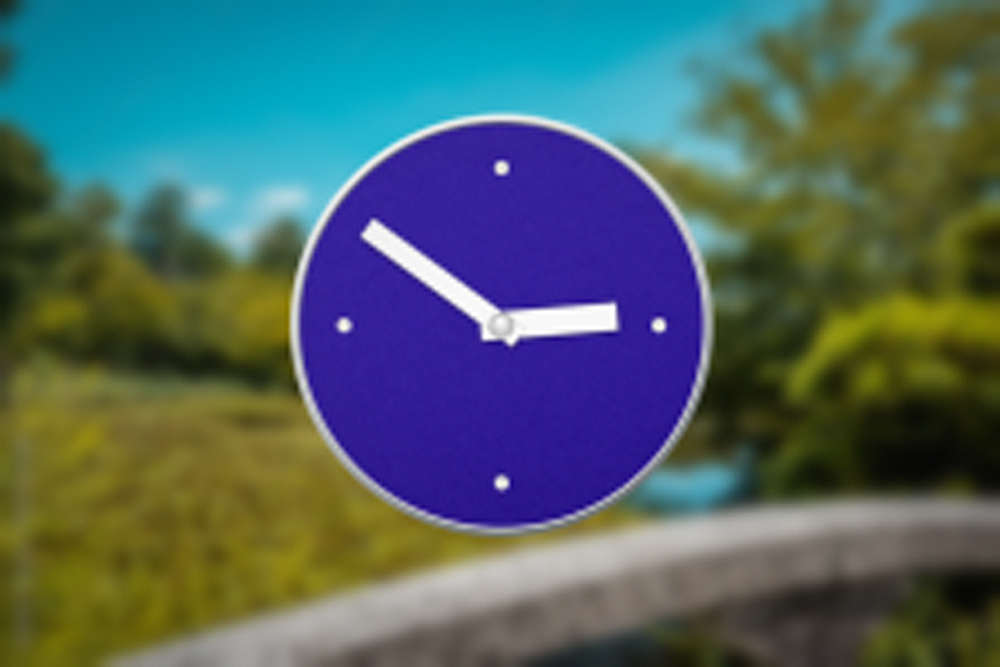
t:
2 h 51 min
